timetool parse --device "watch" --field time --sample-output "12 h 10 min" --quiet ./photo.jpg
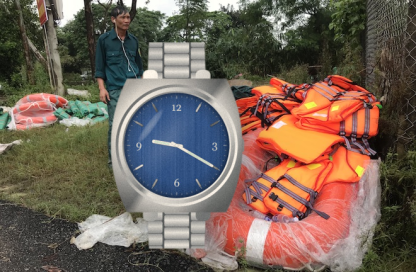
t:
9 h 20 min
